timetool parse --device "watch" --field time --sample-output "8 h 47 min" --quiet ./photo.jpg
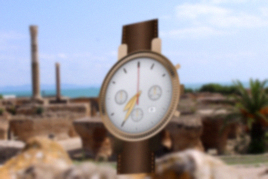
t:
7 h 35 min
